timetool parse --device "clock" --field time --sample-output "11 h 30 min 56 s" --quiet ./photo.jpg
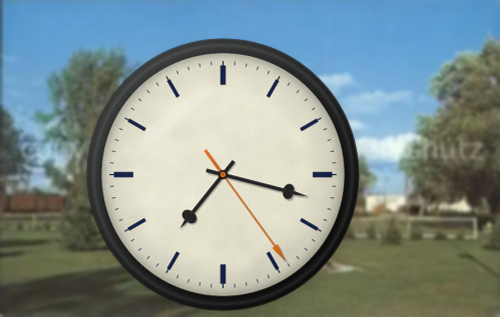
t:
7 h 17 min 24 s
